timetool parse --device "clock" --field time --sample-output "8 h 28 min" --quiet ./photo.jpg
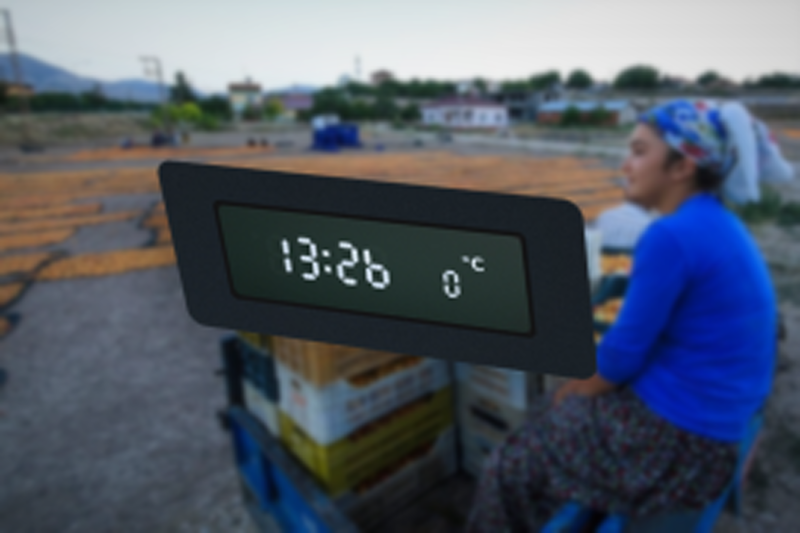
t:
13 h 26 min
